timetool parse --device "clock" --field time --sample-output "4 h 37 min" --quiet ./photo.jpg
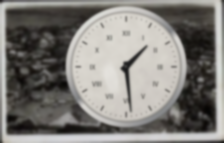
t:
1 h 29 min
